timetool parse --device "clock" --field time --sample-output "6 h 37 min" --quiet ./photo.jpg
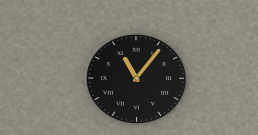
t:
11 h 06 min
